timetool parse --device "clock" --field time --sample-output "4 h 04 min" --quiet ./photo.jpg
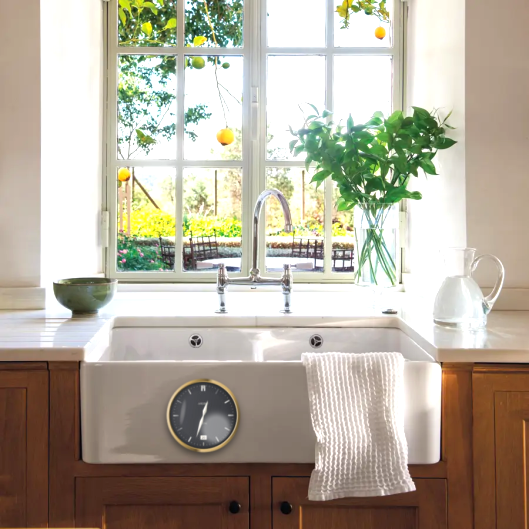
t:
12 h 33 min
